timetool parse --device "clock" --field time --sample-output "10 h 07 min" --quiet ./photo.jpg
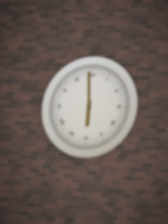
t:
5 h 59 min
